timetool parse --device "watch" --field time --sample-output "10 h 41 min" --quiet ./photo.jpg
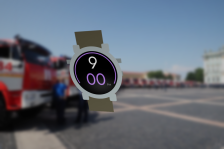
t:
9 h 00 min
